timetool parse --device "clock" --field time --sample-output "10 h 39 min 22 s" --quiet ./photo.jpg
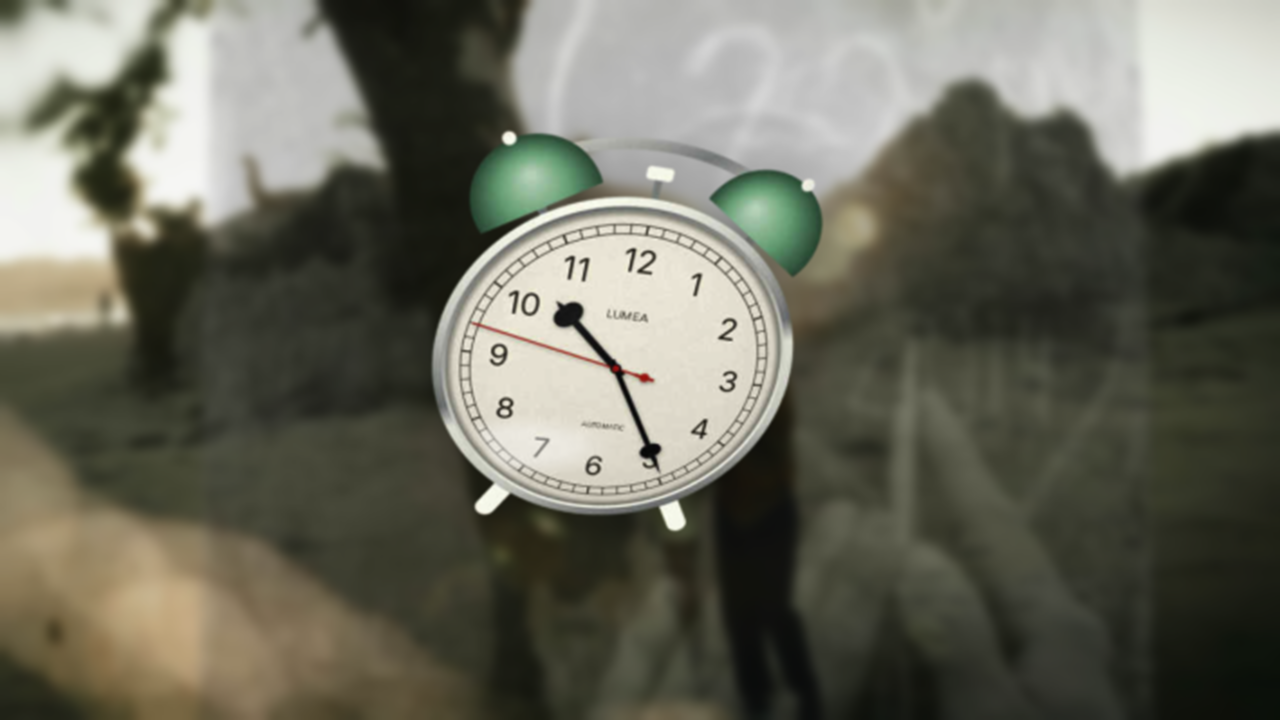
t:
10 h 24 min 47 s
